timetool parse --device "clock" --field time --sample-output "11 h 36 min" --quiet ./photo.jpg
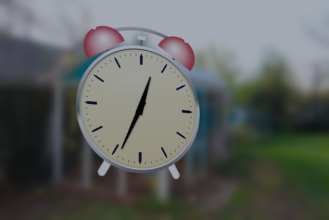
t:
12 h 34 min
